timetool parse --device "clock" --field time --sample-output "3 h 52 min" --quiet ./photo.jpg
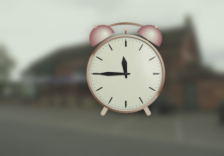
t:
11 h 45 min
